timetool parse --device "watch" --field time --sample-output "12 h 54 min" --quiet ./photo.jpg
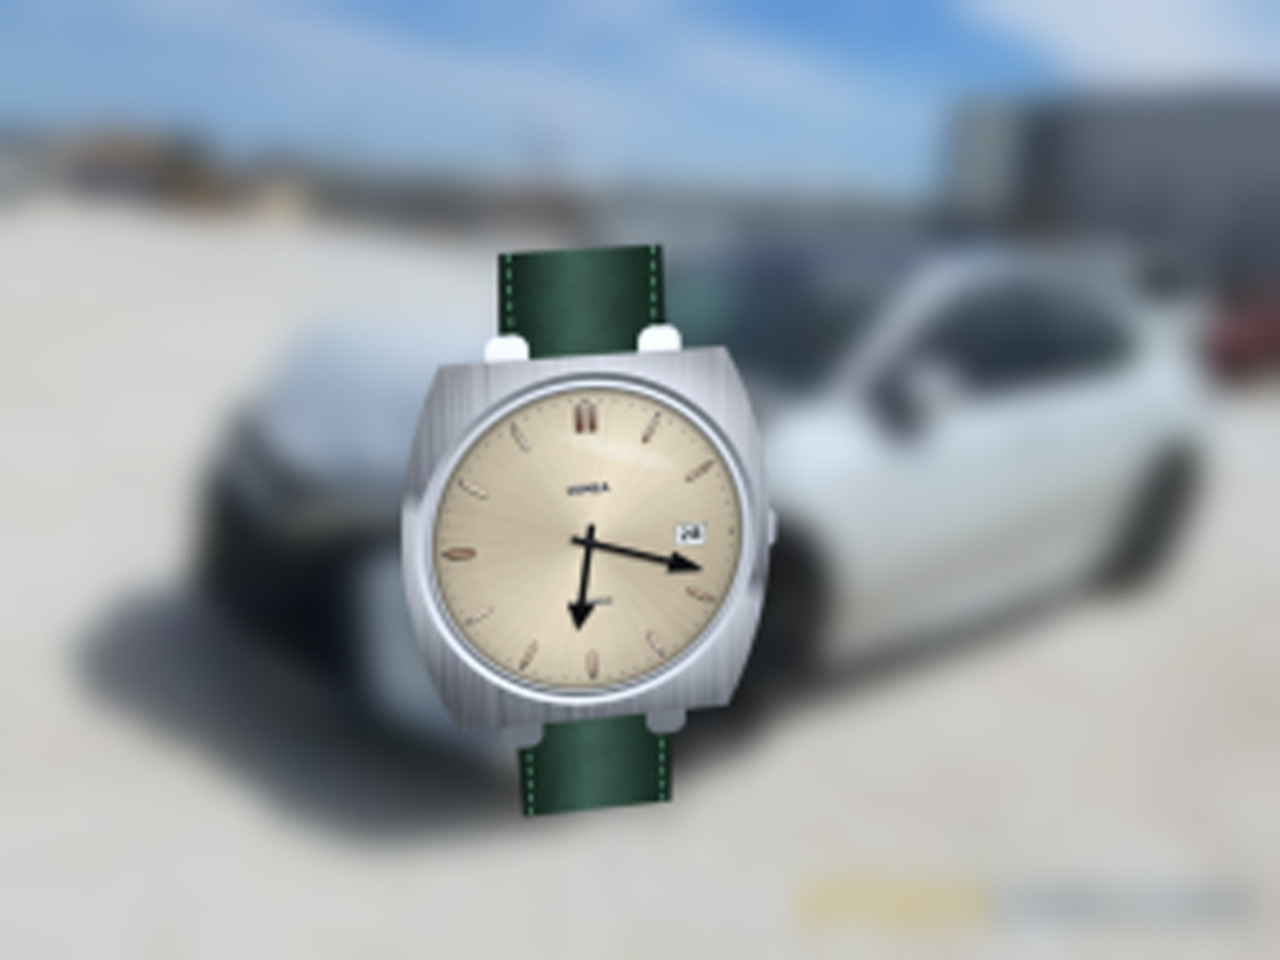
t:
6 h 18 min
